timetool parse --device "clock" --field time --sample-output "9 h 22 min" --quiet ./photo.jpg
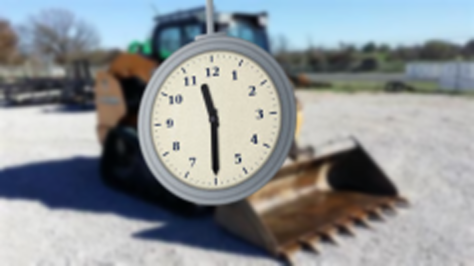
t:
11 h 30 min
